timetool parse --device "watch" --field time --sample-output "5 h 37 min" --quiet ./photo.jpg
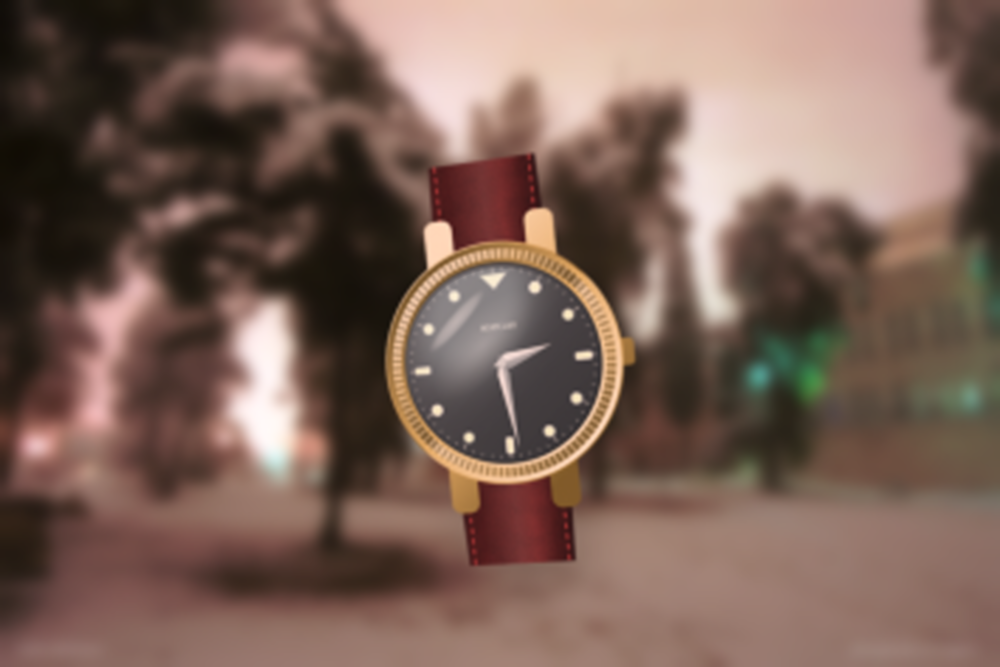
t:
2 h 29 min
